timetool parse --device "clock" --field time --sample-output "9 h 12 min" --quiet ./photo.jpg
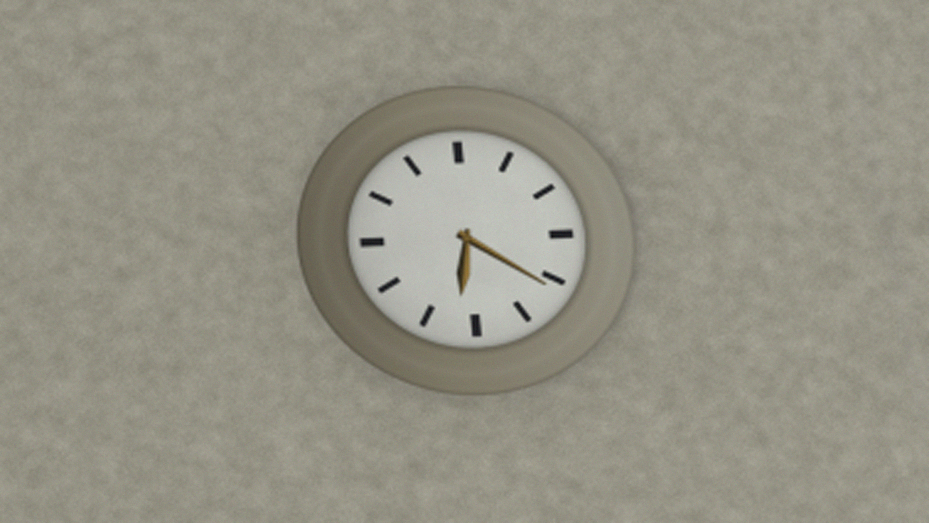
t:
6 h 21 min
